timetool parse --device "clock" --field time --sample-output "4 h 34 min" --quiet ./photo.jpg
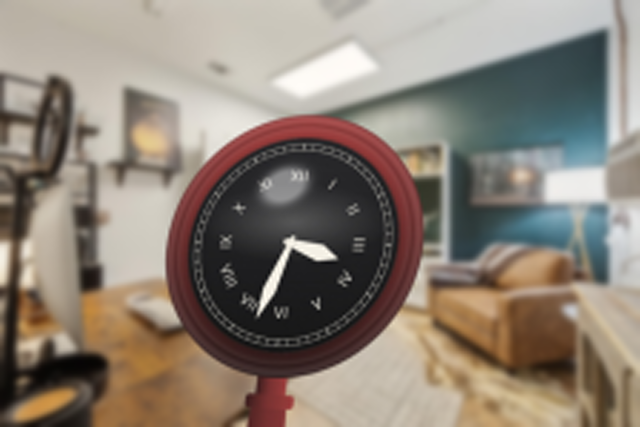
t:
3 h 33 min
